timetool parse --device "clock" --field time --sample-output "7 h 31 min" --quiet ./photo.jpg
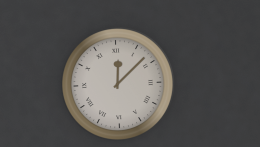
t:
12 h 08 min
